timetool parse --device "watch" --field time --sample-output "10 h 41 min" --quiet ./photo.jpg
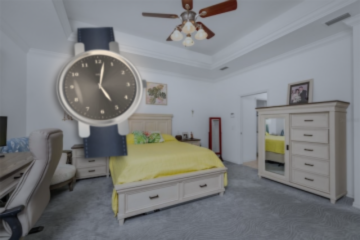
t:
5 h 02 min
